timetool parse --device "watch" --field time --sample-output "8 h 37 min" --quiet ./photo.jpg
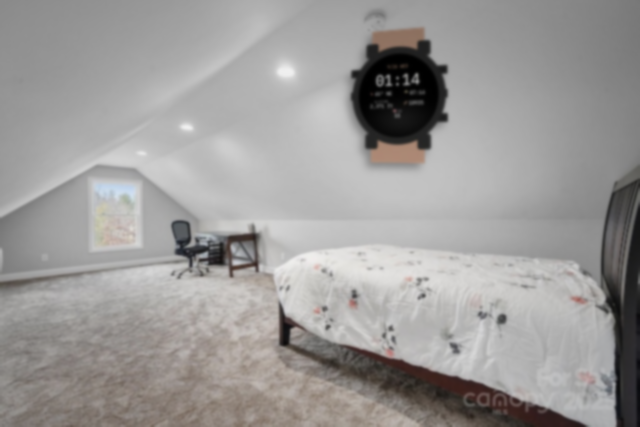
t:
1 h 14 min
